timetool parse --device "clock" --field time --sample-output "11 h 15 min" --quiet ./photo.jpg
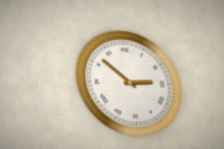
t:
2 h 52 min
